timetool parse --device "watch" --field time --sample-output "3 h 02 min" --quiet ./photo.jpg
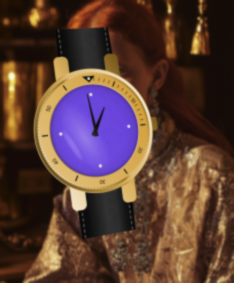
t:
12 h 59 min
